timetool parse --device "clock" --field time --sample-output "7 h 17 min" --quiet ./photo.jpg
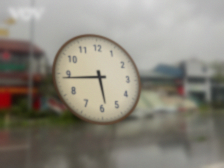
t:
5 h 44 min
